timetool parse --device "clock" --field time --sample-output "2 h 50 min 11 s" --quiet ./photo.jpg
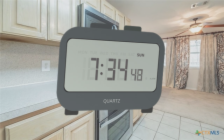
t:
7 h 34 min 48 s
